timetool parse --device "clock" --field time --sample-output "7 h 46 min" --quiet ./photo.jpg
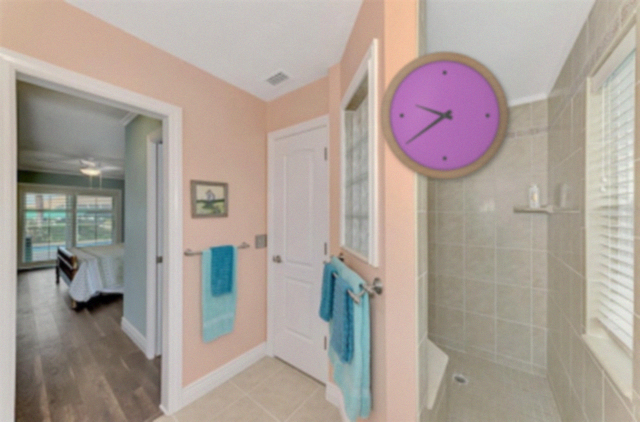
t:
9 h 39 min
